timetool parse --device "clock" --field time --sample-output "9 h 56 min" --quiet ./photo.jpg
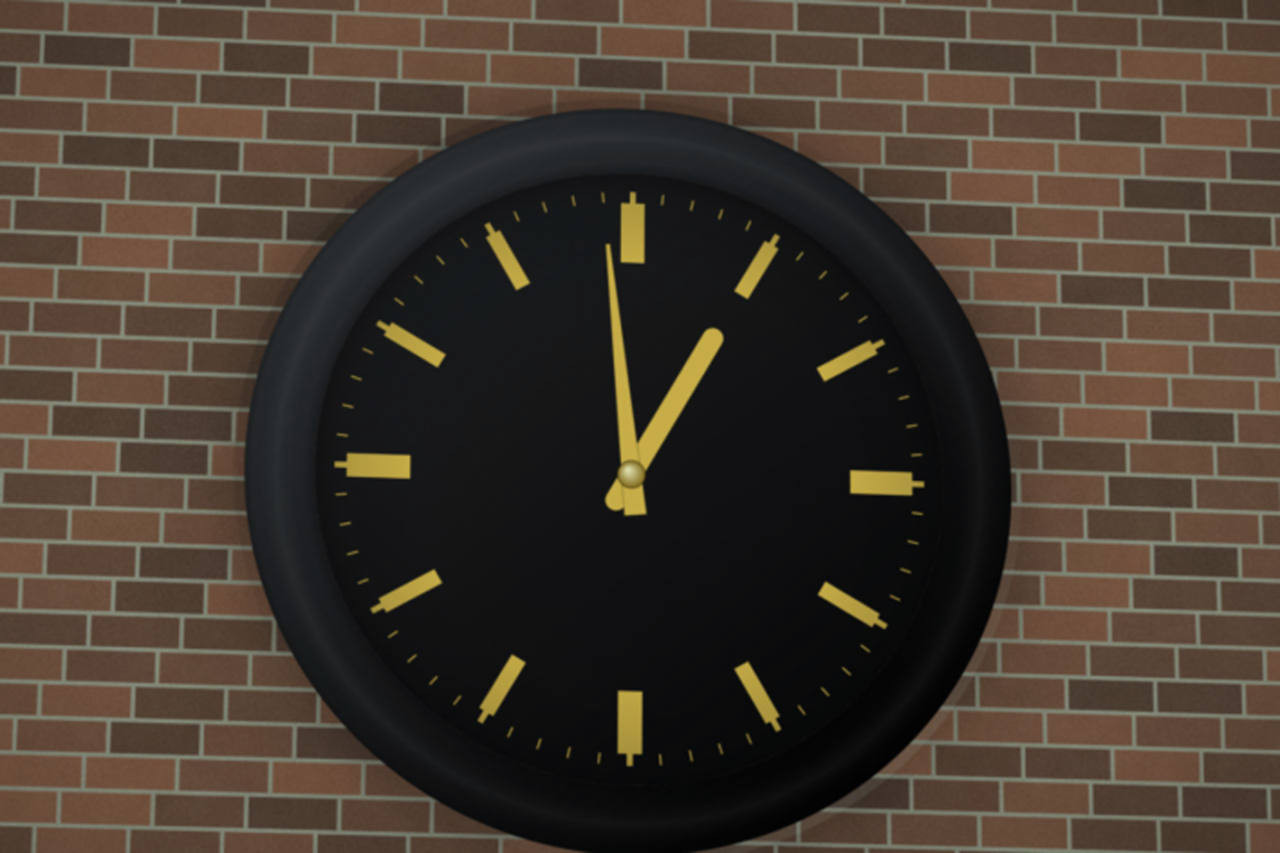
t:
12 h 59 min
